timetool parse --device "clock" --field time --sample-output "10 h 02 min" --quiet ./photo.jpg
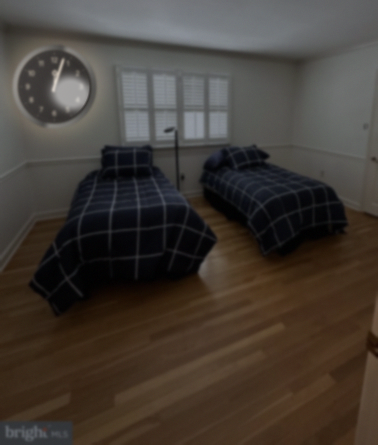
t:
12 h 03 min
